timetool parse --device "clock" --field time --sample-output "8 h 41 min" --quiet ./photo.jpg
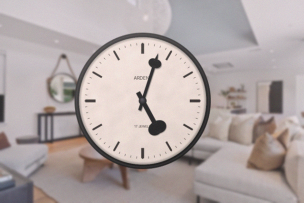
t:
5 h 03 min
